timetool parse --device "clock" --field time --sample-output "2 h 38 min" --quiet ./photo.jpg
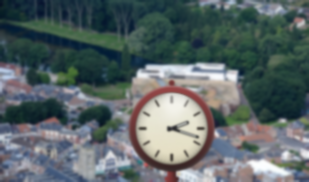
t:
2 h 18 min
